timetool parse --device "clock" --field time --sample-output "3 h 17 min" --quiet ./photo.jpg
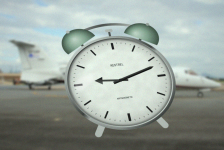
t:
9 h 12 min
